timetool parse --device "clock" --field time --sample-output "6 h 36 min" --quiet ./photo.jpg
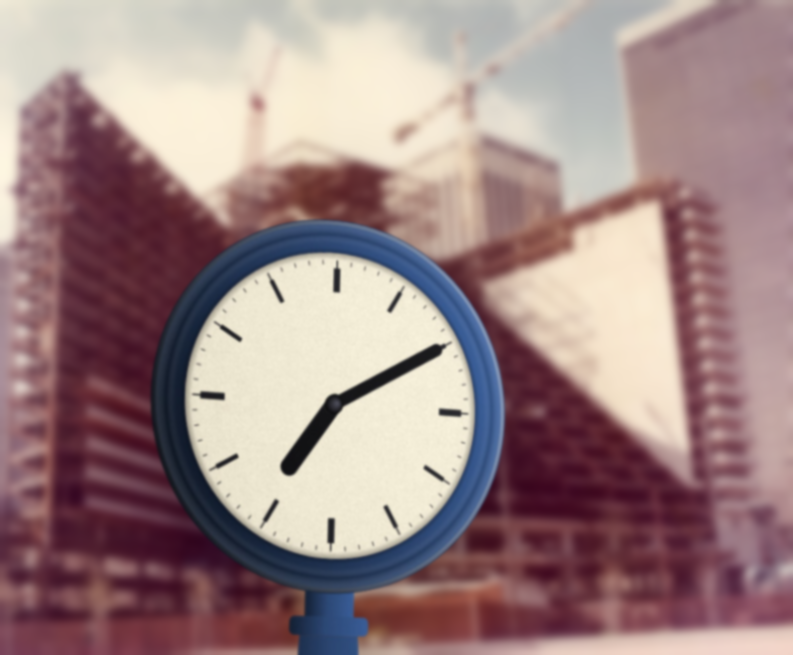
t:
7 h 10 min
